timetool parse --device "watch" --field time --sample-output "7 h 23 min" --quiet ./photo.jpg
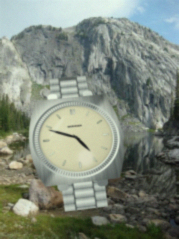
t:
4 h 49 min
